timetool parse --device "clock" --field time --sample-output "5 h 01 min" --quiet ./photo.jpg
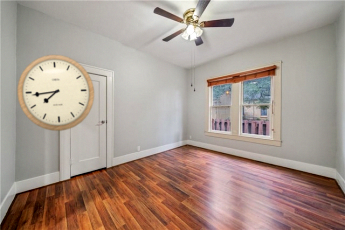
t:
7 h 44 min
